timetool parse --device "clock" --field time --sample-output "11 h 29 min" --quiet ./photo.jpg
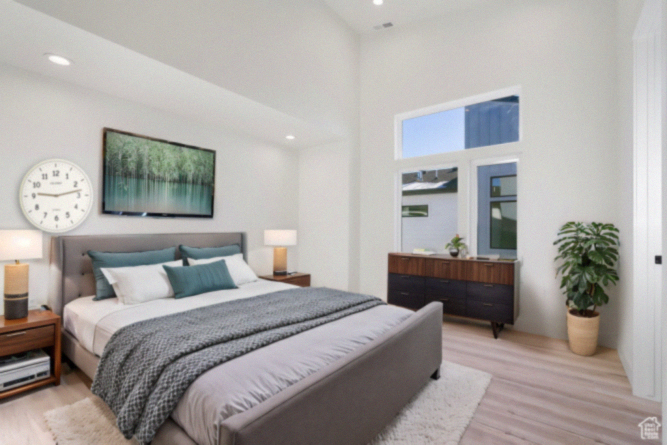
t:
9 h 13 min
